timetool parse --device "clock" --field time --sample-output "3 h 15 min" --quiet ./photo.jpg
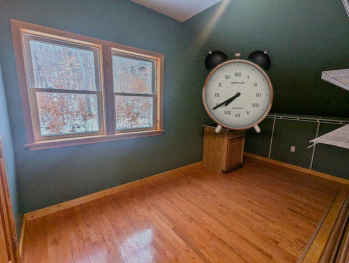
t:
7 h 40 min
